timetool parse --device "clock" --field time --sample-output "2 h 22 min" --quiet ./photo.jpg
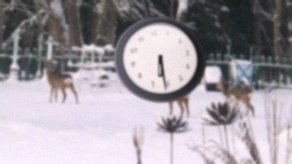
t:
6 h 31 min
